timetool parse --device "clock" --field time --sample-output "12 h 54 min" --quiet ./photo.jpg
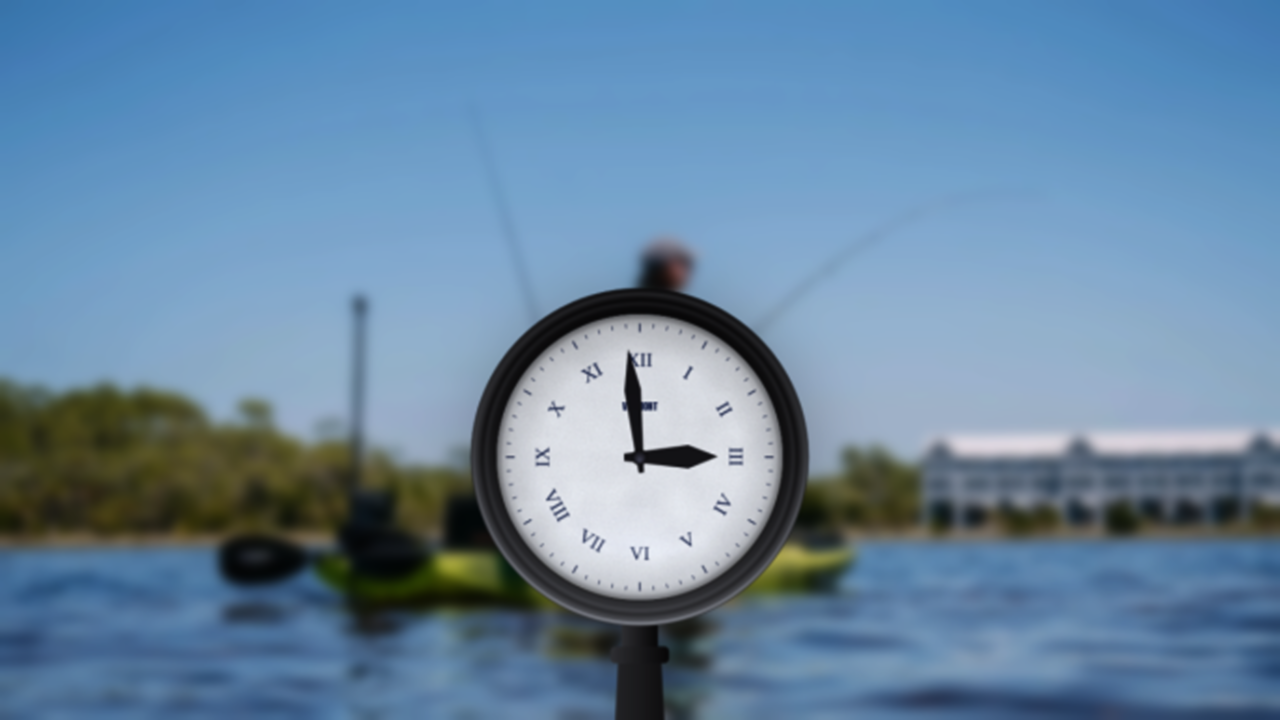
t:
2 h 59 min
